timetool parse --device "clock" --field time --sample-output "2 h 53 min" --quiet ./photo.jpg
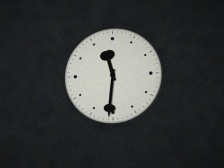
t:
11 h 31 min
